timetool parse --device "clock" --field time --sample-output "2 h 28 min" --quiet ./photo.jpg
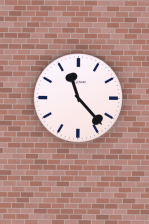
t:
11 h 23 min
